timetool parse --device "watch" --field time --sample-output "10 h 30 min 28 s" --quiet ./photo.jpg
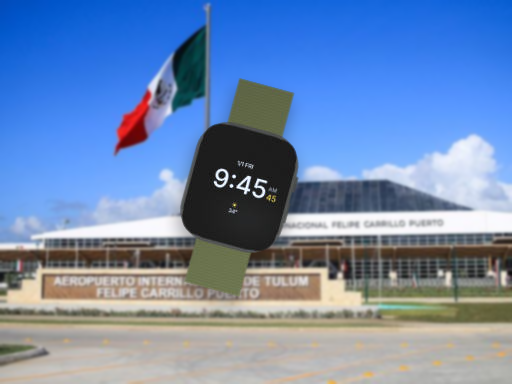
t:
9 h 45 min 45 s
